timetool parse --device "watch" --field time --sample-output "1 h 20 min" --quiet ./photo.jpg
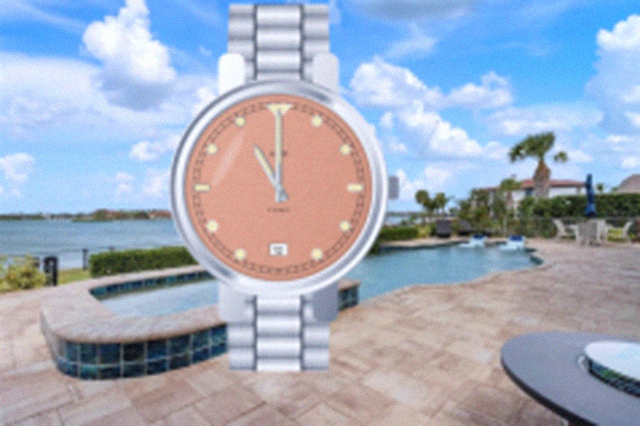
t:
11 h 00 min
